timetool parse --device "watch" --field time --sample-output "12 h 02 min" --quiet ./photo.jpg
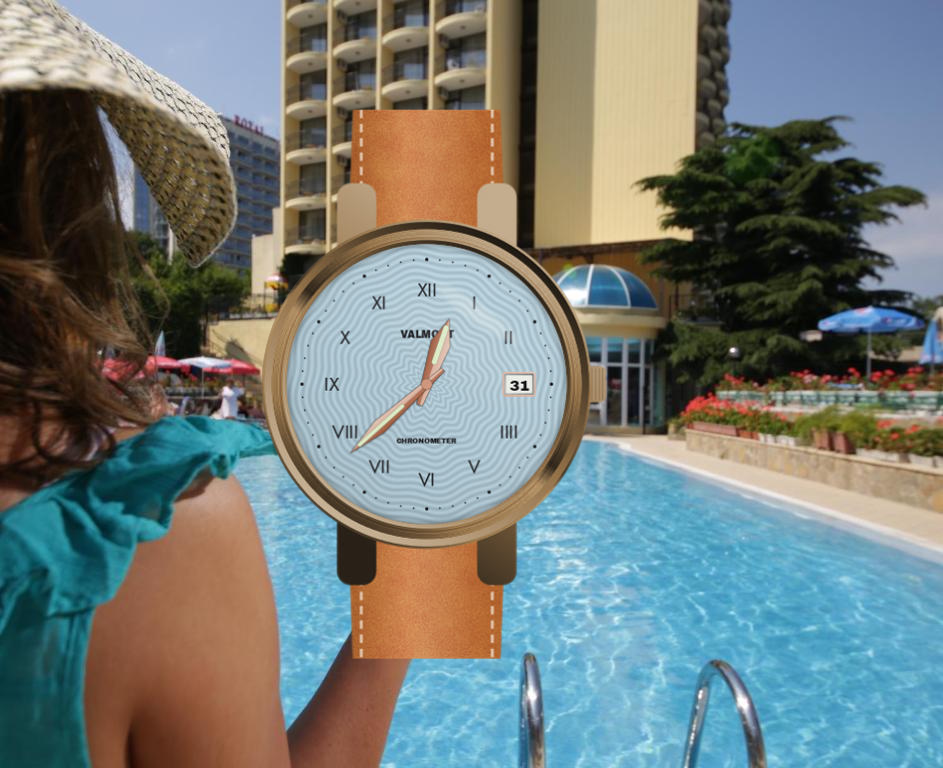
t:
12 h 38 min
